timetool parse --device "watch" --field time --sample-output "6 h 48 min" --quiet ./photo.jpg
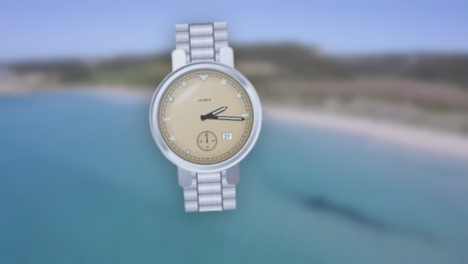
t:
2 h 16 min
